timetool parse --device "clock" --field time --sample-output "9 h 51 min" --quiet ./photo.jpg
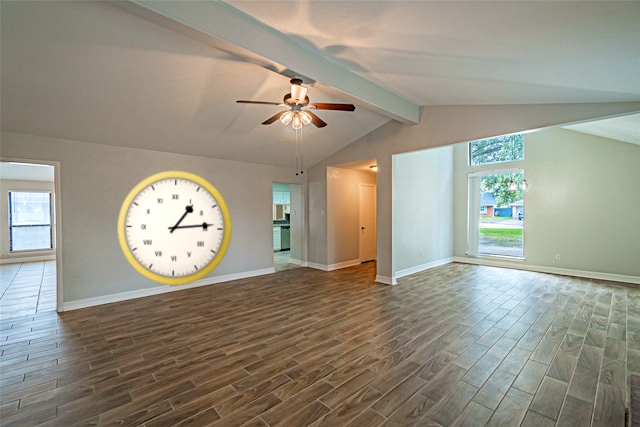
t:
1 h 14 min
